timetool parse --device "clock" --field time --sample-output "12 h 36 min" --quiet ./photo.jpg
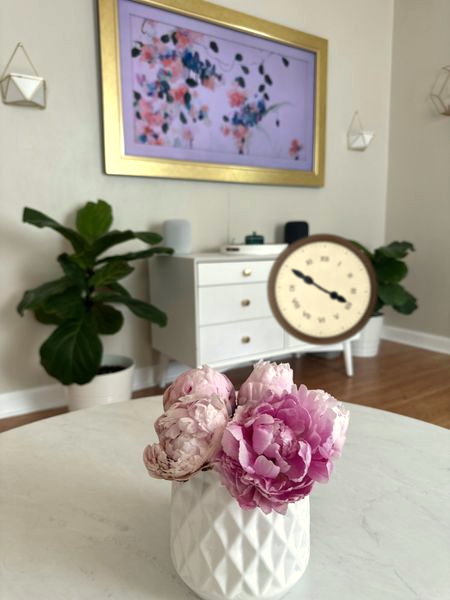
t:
3 h 50 min
